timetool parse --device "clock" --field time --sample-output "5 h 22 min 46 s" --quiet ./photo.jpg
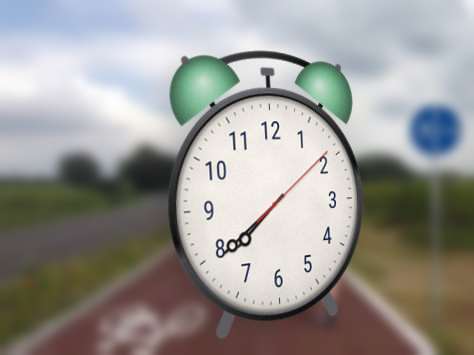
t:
7 h 39 min 09 s
